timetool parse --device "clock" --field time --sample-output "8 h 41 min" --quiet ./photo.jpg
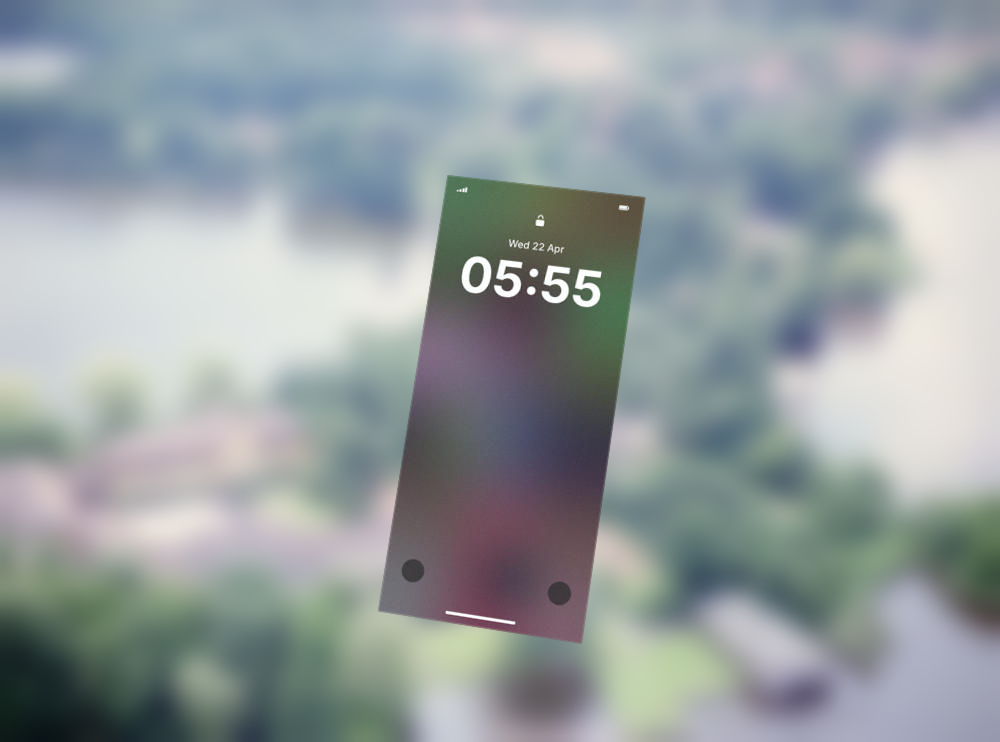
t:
5 h 55 min
